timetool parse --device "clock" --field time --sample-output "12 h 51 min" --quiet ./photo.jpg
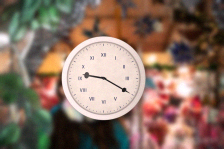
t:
9 h 20 min
